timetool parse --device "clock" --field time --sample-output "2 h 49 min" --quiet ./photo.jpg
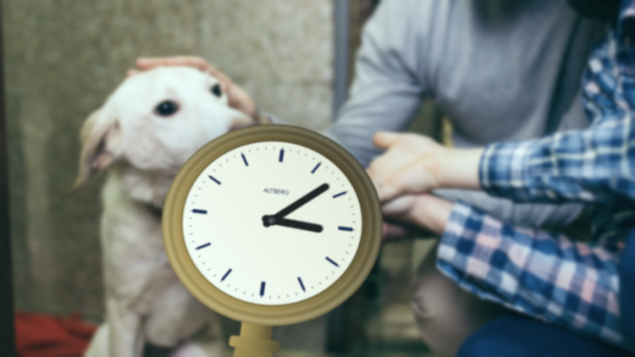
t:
3 h 08 min
